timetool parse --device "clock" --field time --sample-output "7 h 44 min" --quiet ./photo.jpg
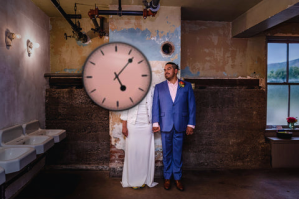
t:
5 h 07 min
